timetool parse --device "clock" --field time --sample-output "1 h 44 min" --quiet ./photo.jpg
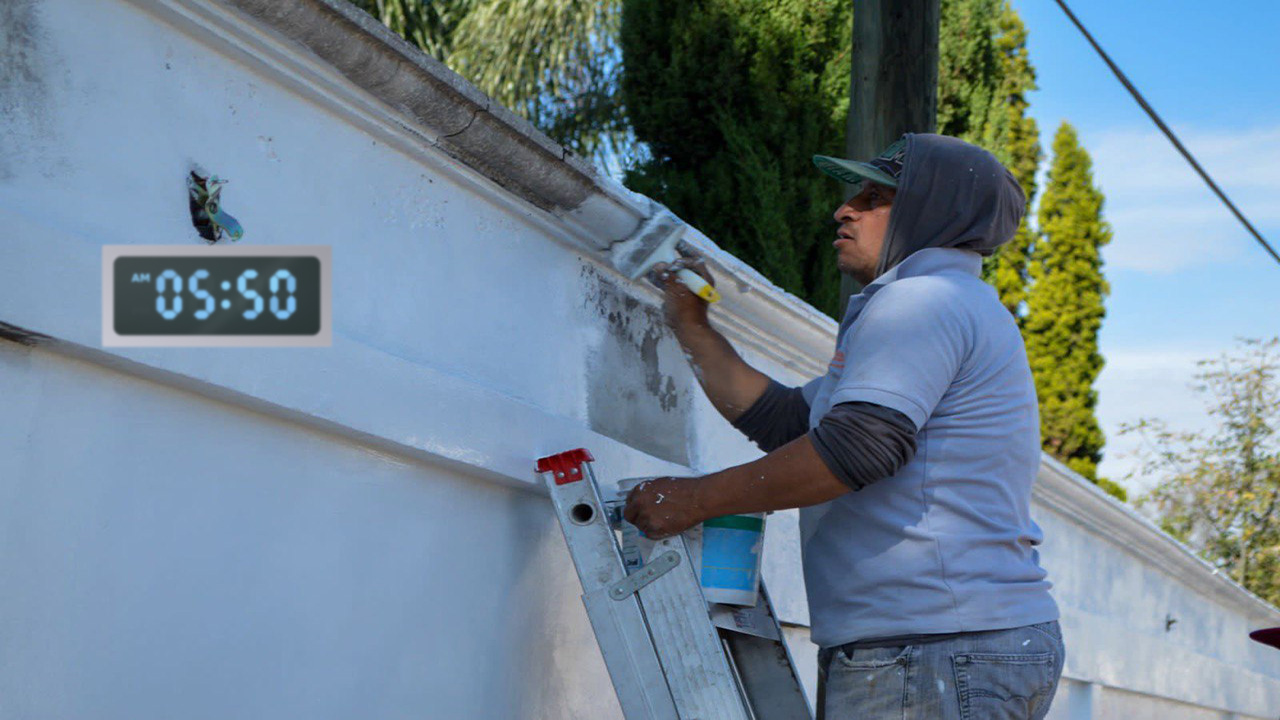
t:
5 h 50 min
